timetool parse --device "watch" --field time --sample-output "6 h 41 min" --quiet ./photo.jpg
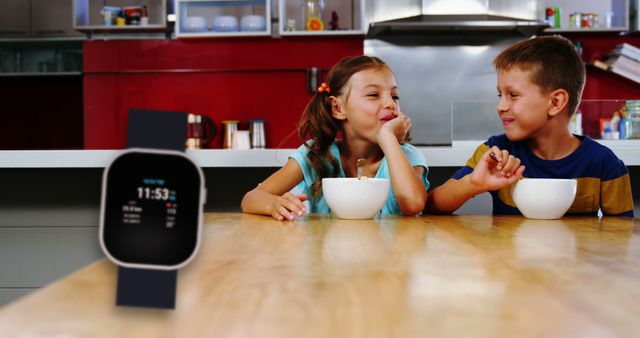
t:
11 h 53 min
